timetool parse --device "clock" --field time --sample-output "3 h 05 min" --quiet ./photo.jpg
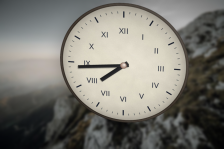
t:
7 h 44 min
